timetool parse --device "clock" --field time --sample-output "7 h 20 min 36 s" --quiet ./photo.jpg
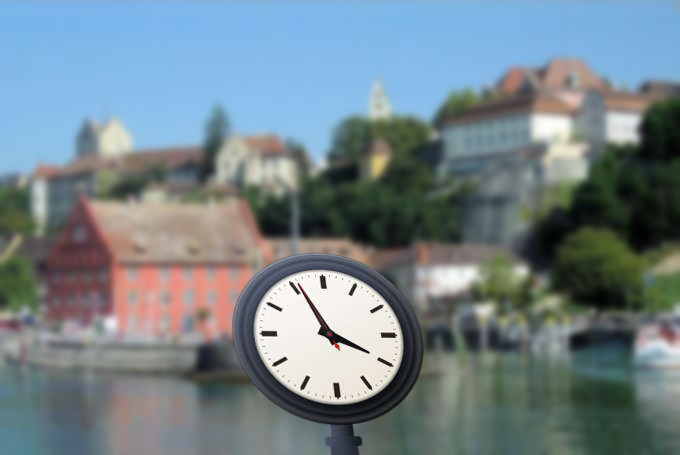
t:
3 h 55 min 56 s
